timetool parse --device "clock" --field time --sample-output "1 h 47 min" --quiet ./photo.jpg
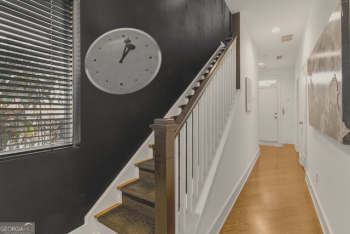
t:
1 h 02 min
